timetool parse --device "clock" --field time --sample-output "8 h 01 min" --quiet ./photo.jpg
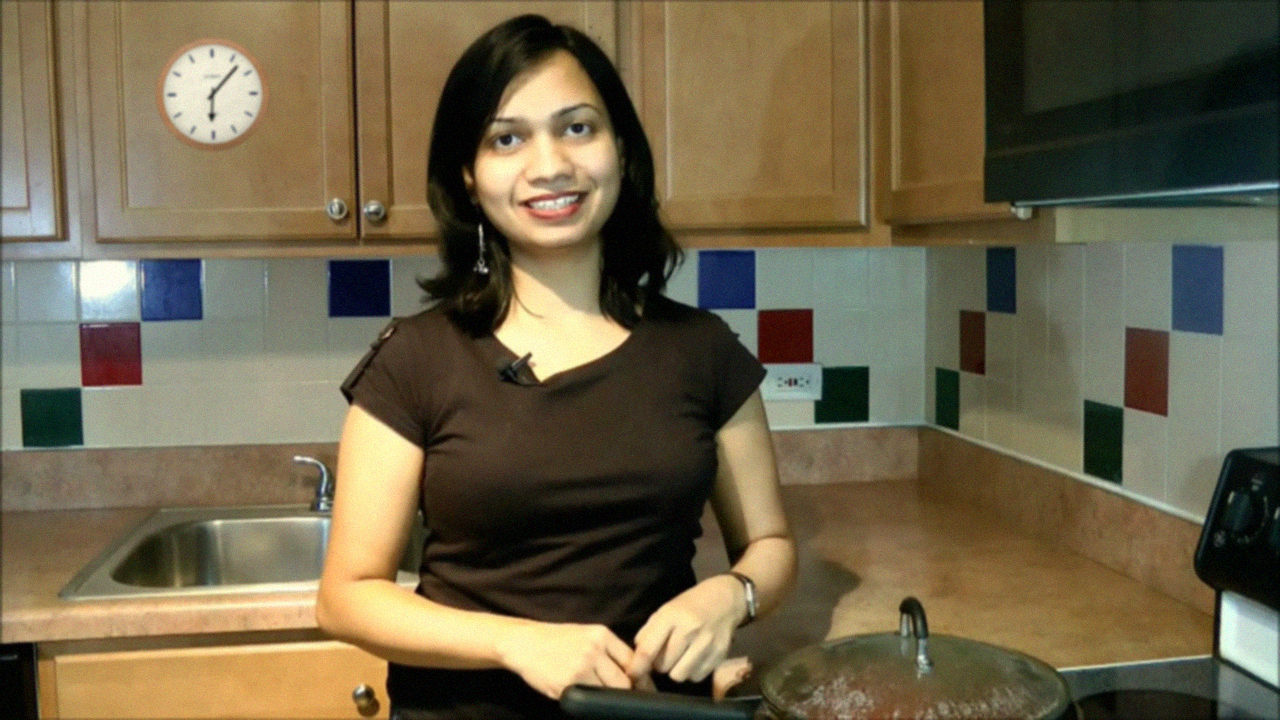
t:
6 h 07 min
